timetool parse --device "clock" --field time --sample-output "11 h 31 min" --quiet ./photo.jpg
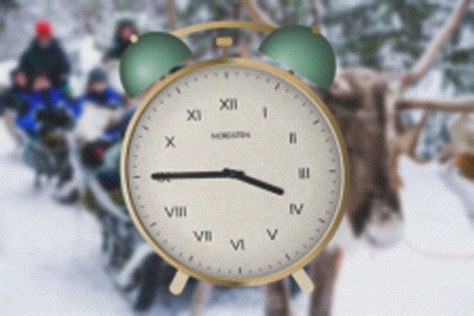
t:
3 h 45 min
